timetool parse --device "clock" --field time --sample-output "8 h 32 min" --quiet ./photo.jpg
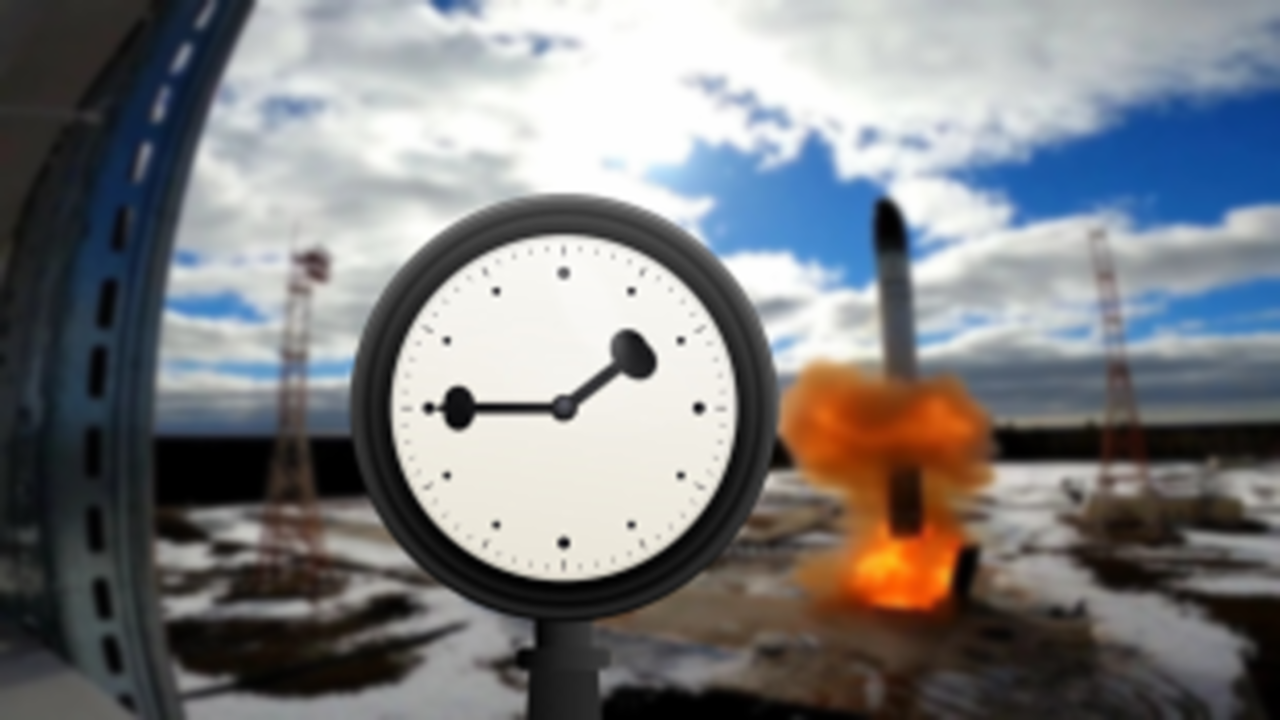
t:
1 h 45 min
